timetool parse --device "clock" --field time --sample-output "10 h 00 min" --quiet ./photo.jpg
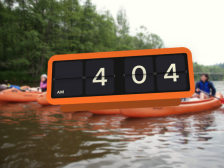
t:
4 h 04 min
